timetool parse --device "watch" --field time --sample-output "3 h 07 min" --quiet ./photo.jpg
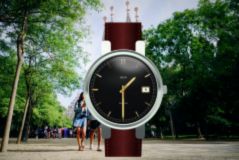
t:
1 h 30 min
